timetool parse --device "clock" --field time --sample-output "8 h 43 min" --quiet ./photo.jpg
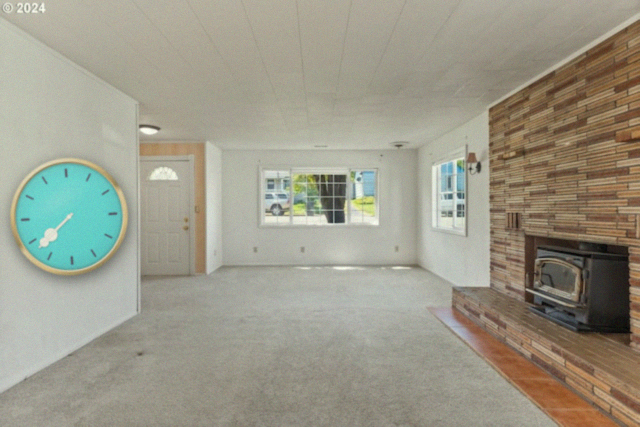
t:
7 h 38 min
